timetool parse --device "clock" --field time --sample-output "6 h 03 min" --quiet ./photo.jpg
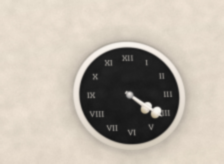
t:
4 h 21 min
